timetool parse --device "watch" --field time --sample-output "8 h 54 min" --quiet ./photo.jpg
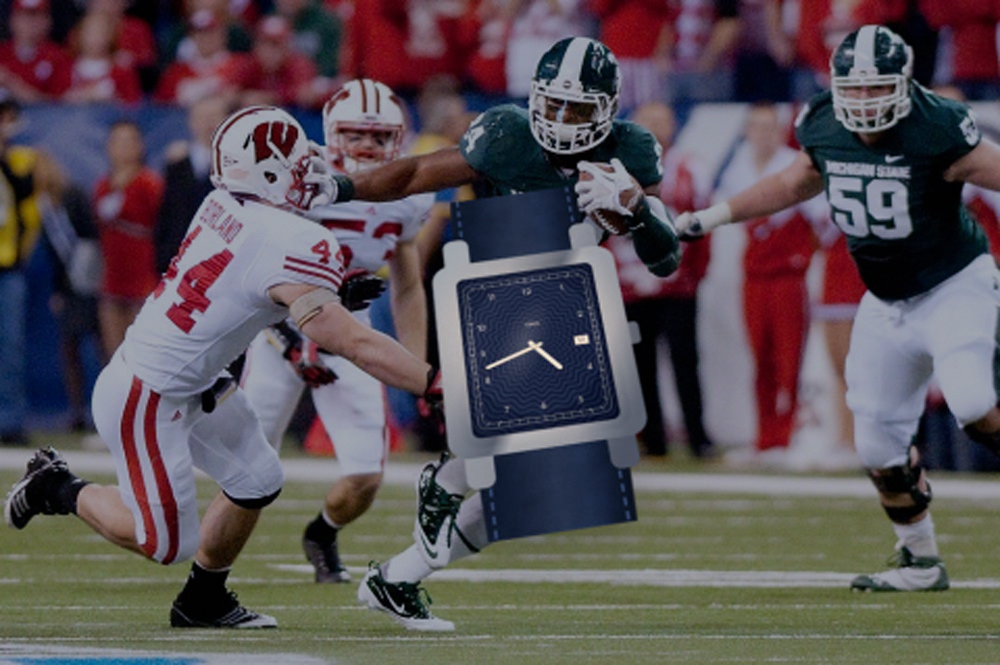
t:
4 h 42 min
